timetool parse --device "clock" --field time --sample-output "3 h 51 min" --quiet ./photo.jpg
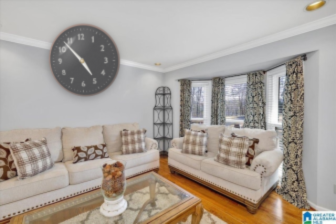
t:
4 h 53 min
